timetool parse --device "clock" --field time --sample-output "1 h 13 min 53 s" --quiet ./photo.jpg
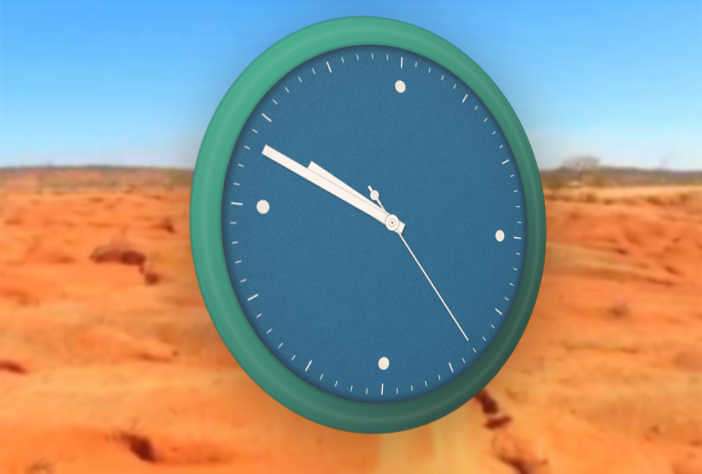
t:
9 h 48 min 23 s
